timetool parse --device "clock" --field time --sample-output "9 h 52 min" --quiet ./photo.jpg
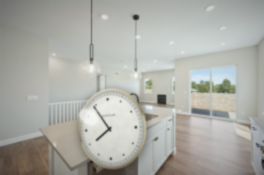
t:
7 h 54 min
